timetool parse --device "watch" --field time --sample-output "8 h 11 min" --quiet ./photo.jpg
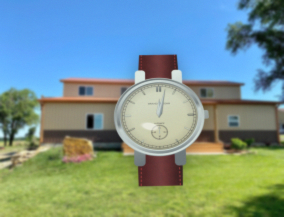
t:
12 h 02 min
